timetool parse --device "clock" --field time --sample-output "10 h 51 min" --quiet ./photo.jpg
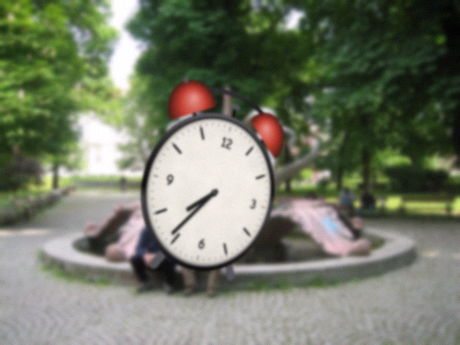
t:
7 h 36 min
